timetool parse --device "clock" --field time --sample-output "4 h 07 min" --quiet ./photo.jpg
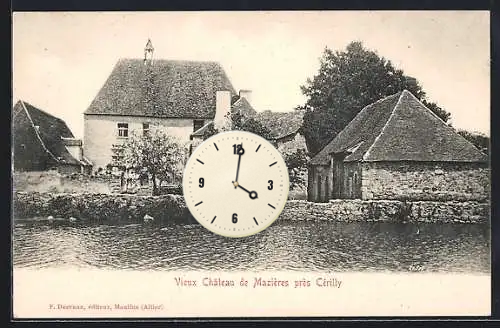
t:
4 h 01 min
